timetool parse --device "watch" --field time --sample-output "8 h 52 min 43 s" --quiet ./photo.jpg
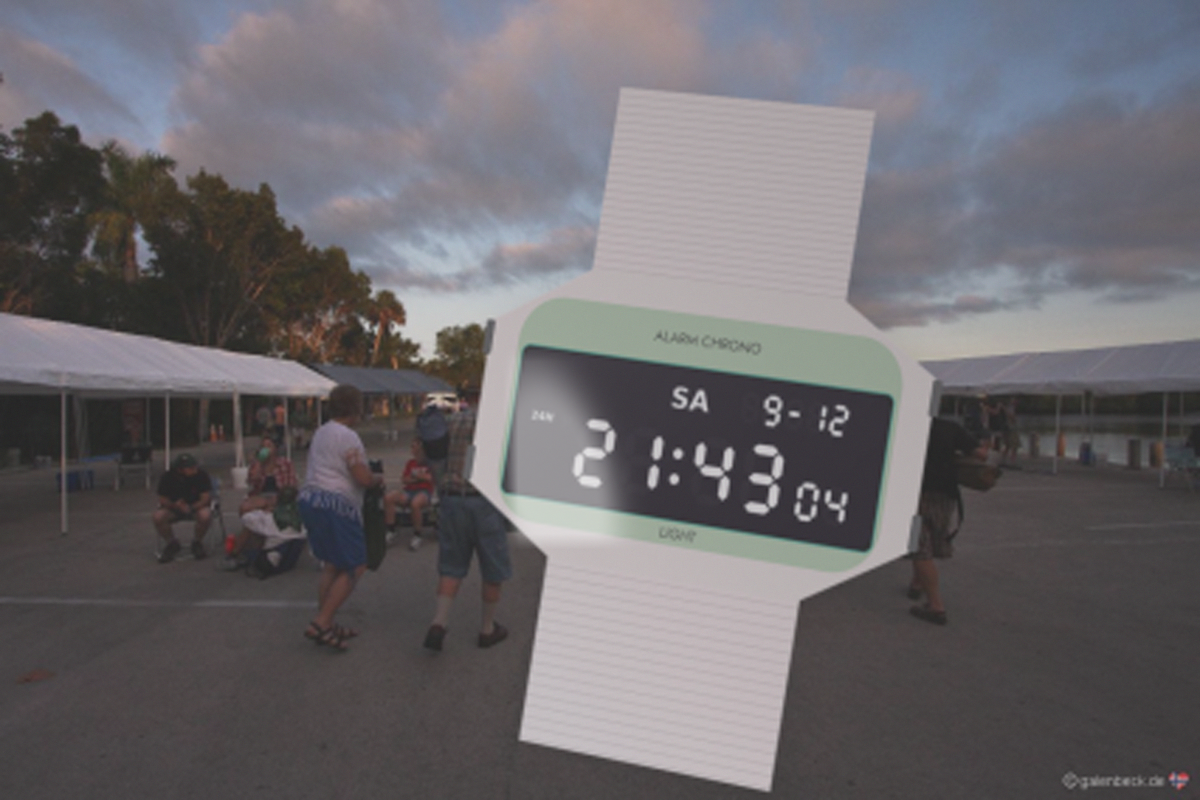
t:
21 h 43 min 04 s
